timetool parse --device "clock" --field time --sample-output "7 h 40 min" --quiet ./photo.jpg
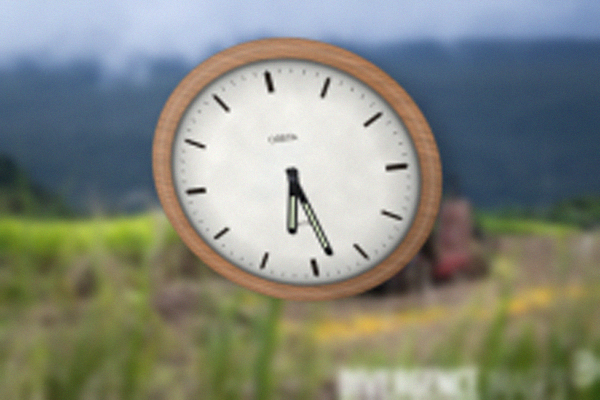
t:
6 h 28 min
